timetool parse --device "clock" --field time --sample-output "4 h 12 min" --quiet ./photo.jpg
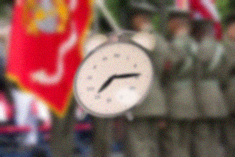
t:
7 h 14 min
